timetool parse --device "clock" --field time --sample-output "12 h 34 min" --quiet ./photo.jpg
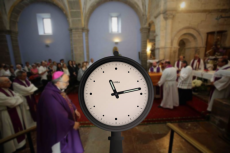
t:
11 h 13 min
